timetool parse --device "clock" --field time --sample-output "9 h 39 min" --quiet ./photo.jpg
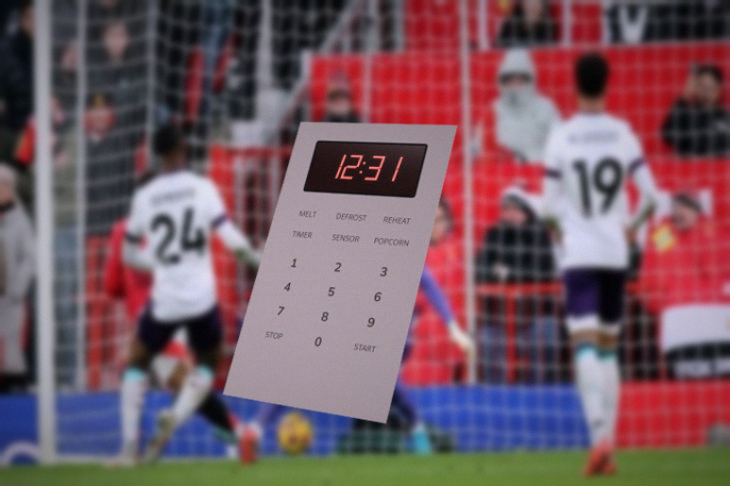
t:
12 h 31 min
